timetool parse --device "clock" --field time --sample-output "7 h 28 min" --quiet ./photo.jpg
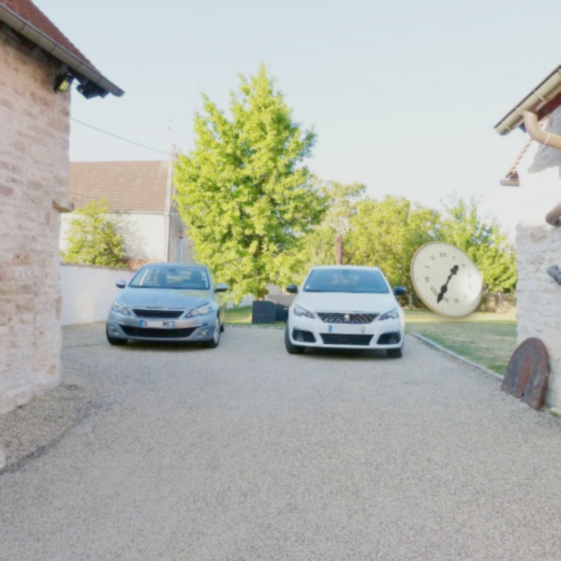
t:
1 h 37 min
